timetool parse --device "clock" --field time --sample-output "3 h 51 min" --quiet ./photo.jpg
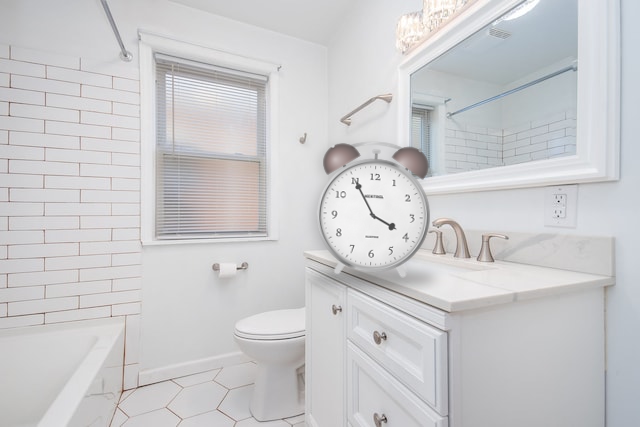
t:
3 h 55 min
